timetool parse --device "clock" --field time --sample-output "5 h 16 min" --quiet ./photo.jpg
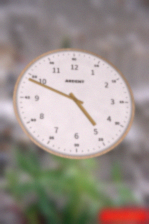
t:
4 h 49 min
